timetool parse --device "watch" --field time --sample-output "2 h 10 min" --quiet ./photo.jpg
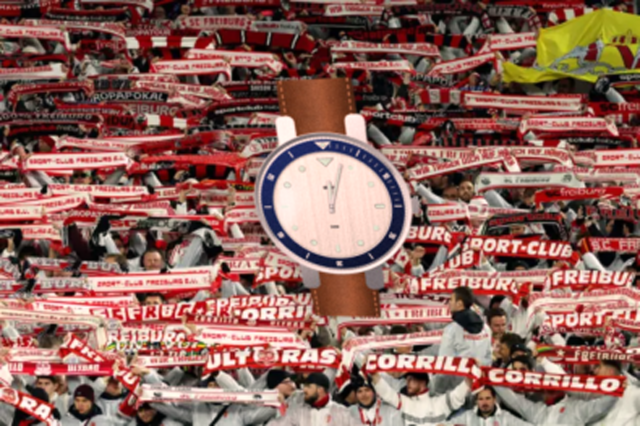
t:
12 h 03 min
